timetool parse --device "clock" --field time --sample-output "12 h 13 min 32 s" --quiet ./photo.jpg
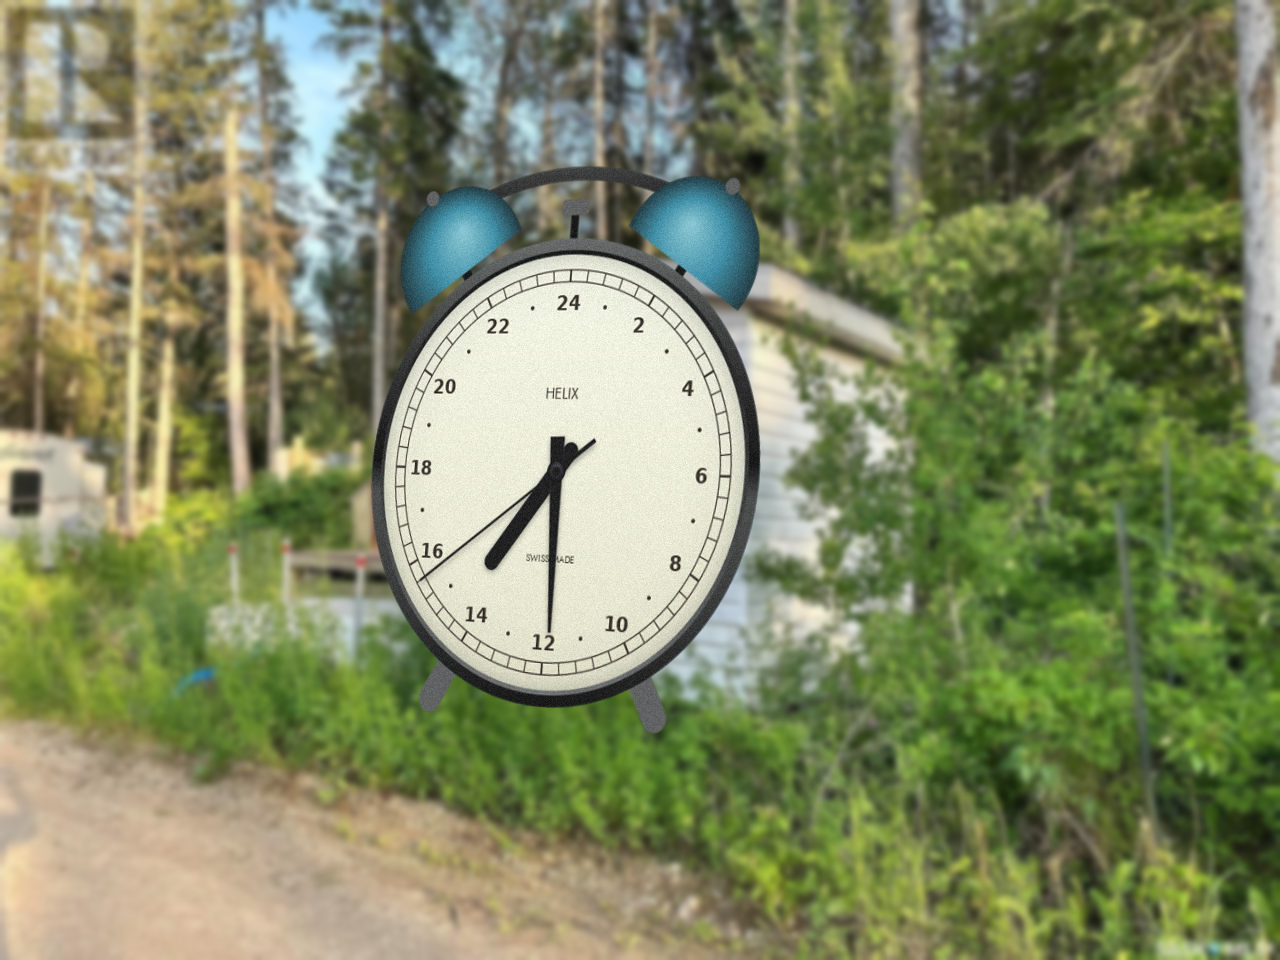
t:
14 h 29 min 39 s
